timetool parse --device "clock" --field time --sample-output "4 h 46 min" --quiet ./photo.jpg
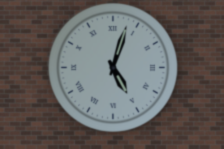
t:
5 h 03 min
